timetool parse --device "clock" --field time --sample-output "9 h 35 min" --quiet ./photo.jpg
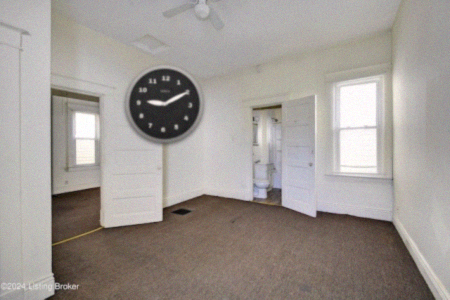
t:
9 h 10 min
